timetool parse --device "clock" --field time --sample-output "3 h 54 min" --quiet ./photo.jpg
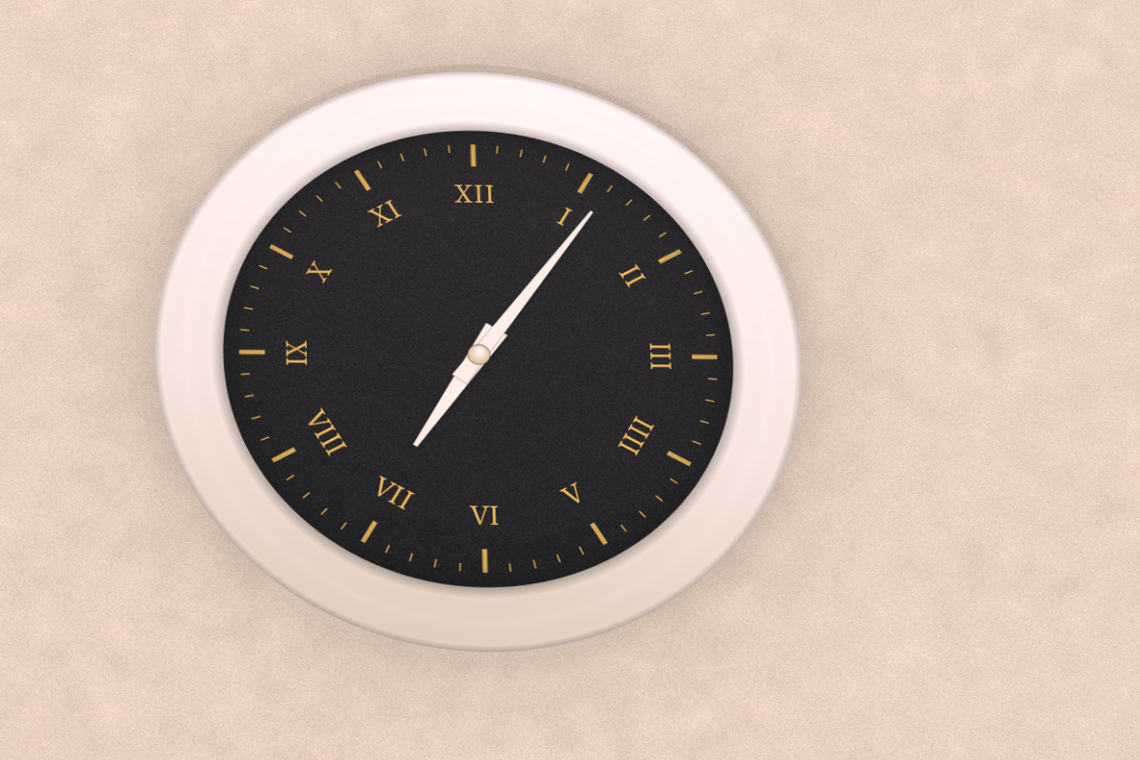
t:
7 h 06 min
